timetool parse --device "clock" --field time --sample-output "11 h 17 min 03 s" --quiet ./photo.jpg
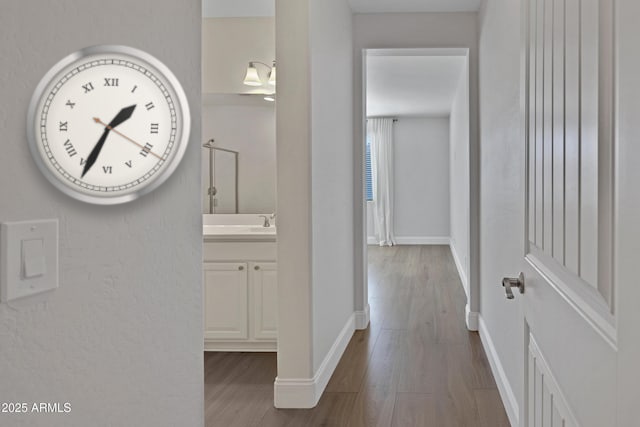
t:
1 h 34 min 20 s
